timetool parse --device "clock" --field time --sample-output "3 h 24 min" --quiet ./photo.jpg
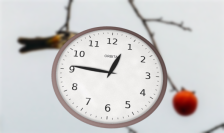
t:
12 h 46 min
